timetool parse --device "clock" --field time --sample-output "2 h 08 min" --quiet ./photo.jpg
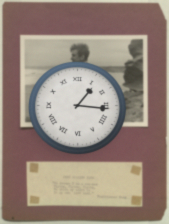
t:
1 h 16 min
